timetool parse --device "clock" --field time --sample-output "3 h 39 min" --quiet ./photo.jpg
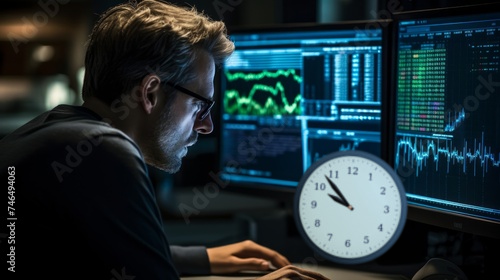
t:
9 h 53 min
